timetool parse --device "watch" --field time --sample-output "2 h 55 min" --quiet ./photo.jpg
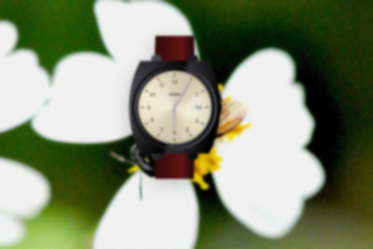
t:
6 h 05 min
